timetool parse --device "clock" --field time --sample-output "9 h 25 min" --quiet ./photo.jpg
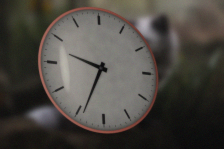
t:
9 h 34 min
